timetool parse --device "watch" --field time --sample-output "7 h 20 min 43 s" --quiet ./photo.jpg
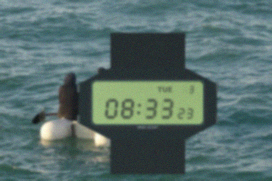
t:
8 h 33 min 23 s
